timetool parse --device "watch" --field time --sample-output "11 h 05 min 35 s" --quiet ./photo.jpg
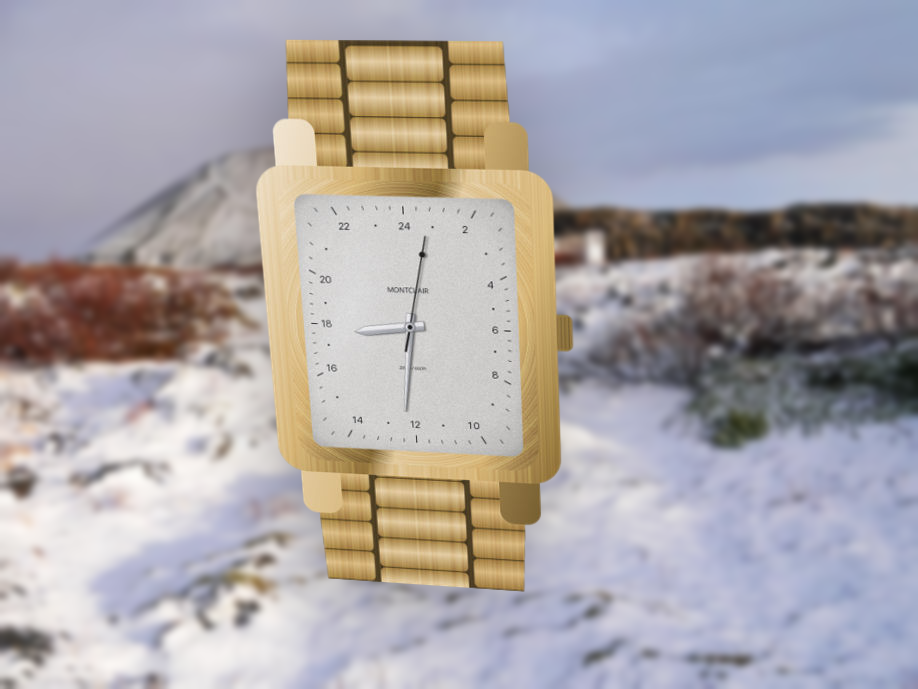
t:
17 h 31 min 02 s
